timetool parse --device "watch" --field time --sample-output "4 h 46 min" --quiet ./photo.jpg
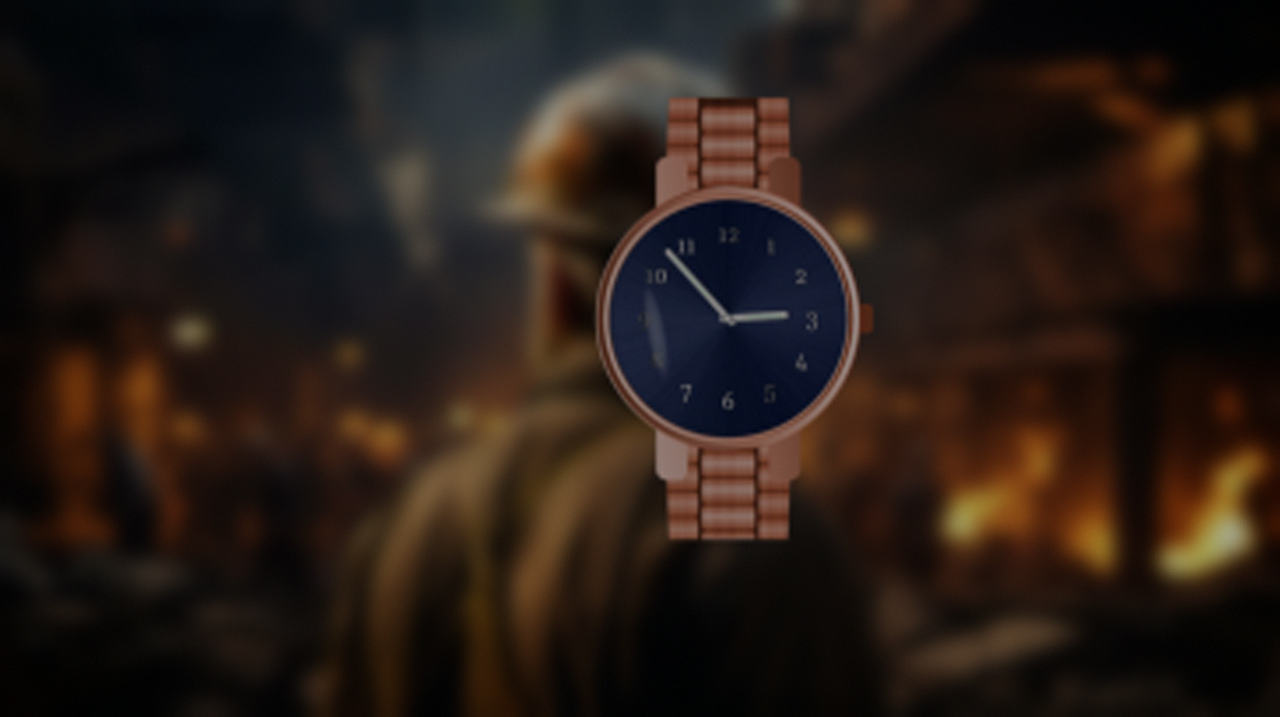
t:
2 h 53 min
